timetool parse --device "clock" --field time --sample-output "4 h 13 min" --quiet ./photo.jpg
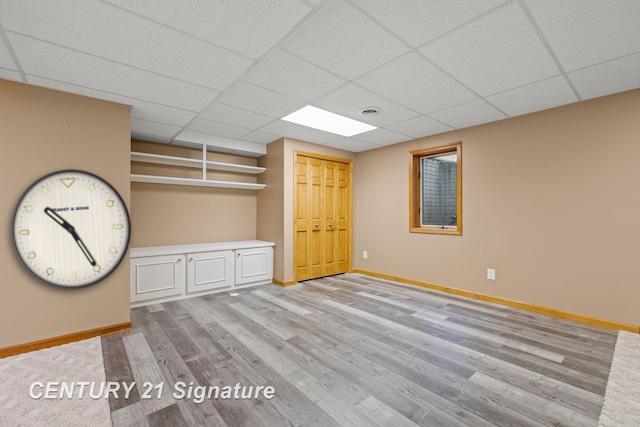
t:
10 h 25 min
